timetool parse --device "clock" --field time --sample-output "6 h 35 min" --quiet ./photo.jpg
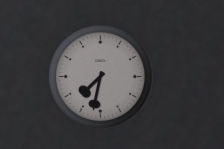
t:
7 h 32 min
